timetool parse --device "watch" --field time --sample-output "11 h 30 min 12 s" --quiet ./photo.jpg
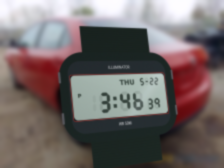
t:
3 h 46 min 39 s
